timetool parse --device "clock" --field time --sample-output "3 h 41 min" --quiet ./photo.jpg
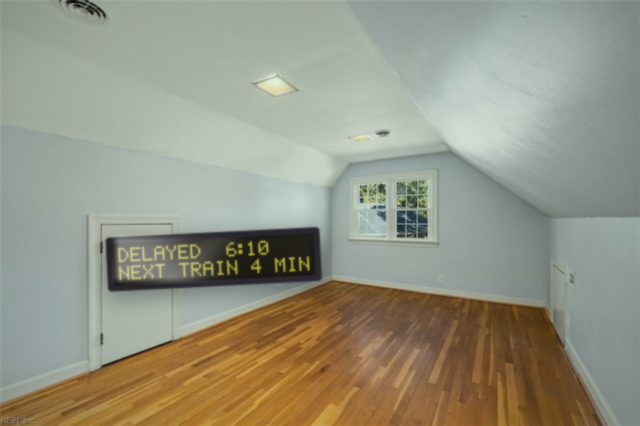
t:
6 h 10 min
